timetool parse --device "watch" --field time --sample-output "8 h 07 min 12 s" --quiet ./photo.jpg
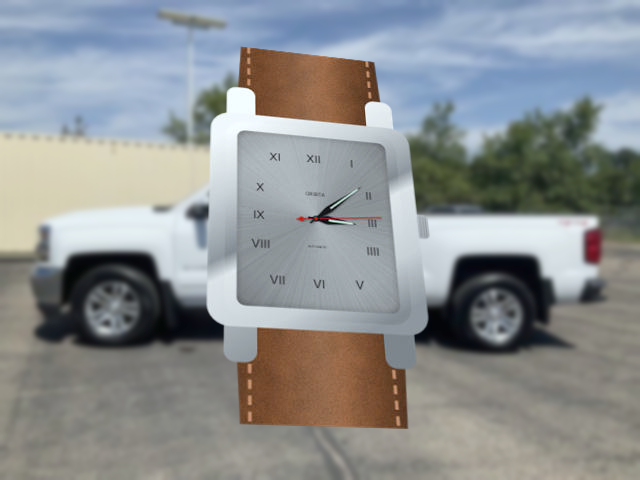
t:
3 h 08 min 14 s
